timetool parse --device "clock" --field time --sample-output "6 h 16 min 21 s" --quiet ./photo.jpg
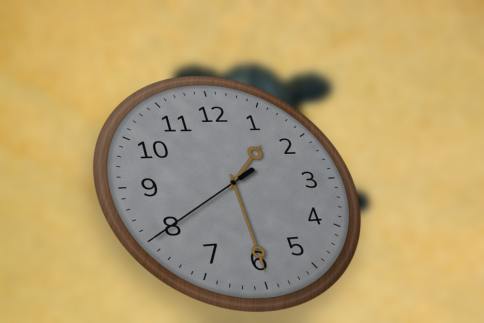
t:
1 h 29 min 40 s
